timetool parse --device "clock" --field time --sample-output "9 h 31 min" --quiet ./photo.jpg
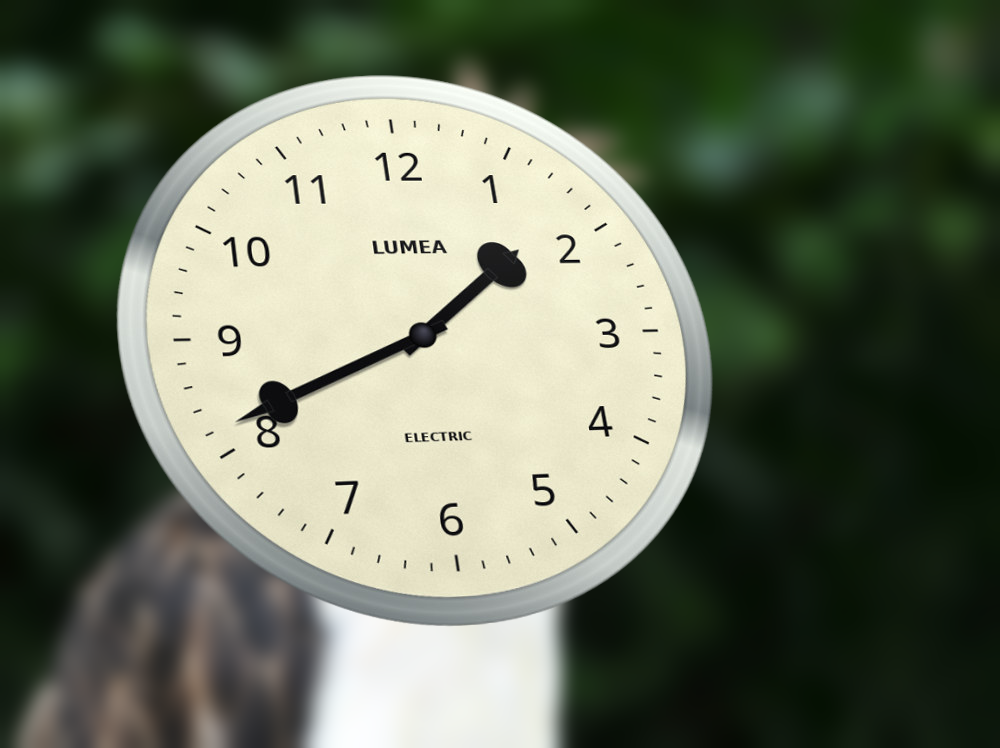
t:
1 h 41 min
